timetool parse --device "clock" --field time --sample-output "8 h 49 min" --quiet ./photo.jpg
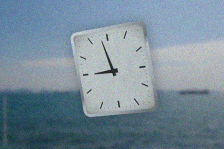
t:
8 h 58 min
